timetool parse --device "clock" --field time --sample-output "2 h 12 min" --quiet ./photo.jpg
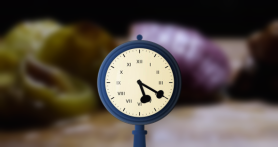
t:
5 h 20 min
